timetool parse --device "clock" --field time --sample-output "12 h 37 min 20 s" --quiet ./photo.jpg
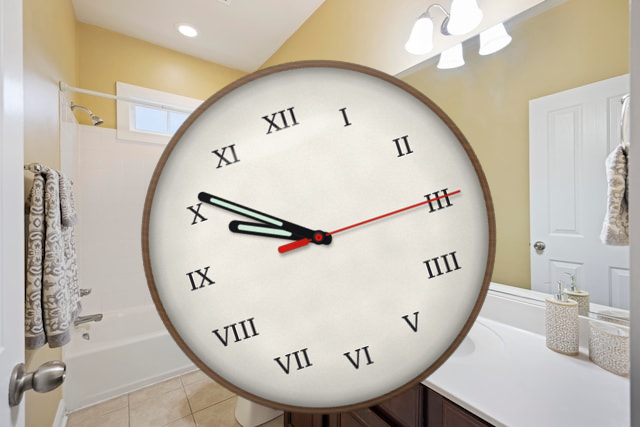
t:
9 h 51 min 15 s
